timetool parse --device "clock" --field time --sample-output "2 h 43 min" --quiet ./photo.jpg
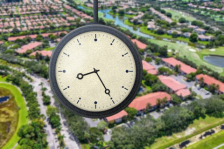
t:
8 h 25 min
